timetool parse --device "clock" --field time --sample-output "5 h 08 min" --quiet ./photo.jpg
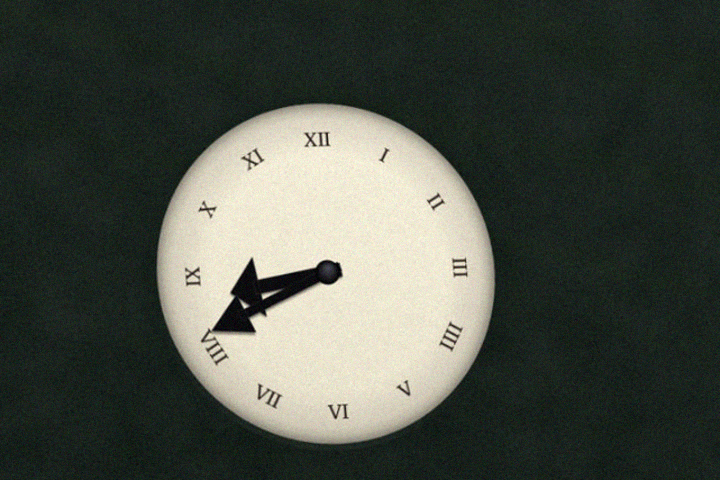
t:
8 h 41 min
